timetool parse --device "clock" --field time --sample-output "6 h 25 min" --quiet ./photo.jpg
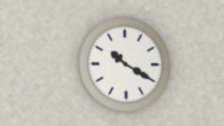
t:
10 h 20 min
